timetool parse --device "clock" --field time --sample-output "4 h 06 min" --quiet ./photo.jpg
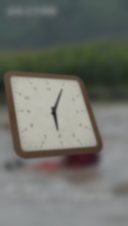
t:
6 h 05 min
